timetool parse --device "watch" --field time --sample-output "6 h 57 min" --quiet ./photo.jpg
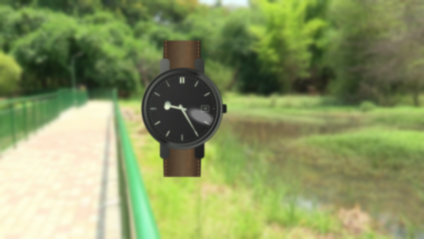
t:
9 h 25 min
